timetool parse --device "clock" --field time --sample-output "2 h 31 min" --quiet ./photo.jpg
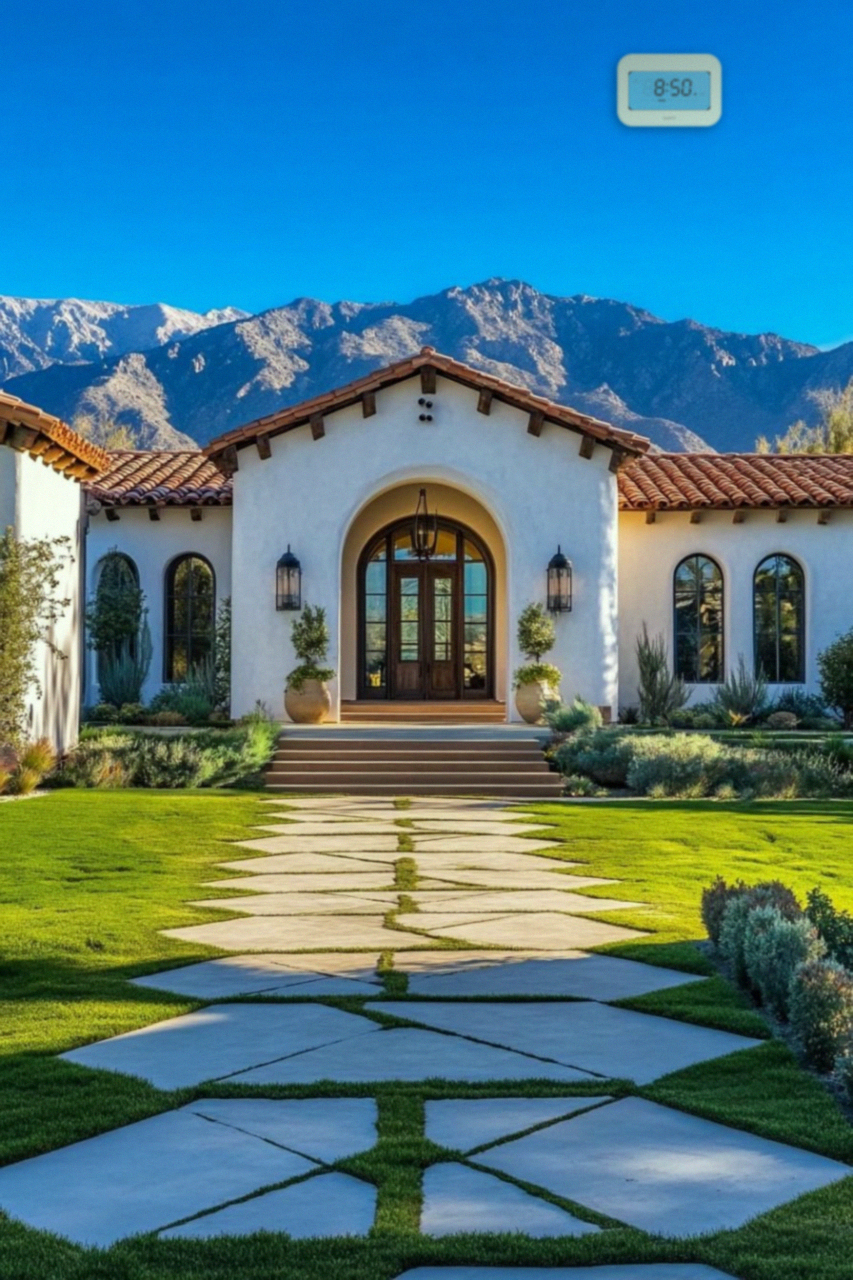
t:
8 h 50 min
